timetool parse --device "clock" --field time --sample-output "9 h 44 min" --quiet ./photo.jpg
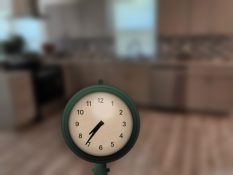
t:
7 h 36 min
